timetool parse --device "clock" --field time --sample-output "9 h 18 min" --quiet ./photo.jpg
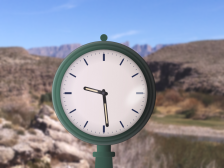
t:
9 h 29 min
